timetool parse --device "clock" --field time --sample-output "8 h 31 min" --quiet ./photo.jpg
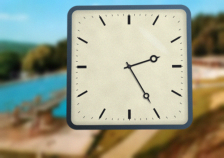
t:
2 h 25 min
